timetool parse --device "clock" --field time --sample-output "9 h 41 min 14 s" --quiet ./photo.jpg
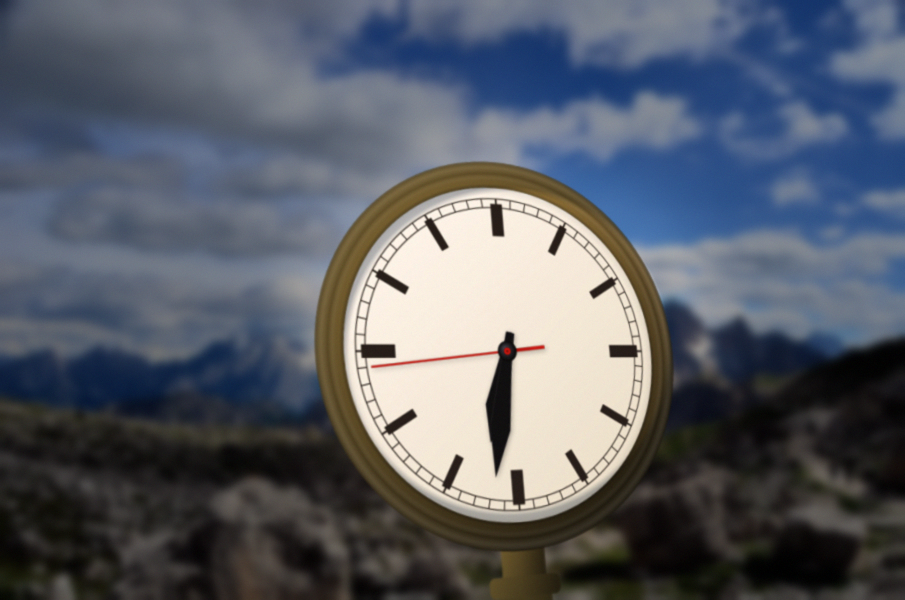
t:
6 h 31 min 44 s
